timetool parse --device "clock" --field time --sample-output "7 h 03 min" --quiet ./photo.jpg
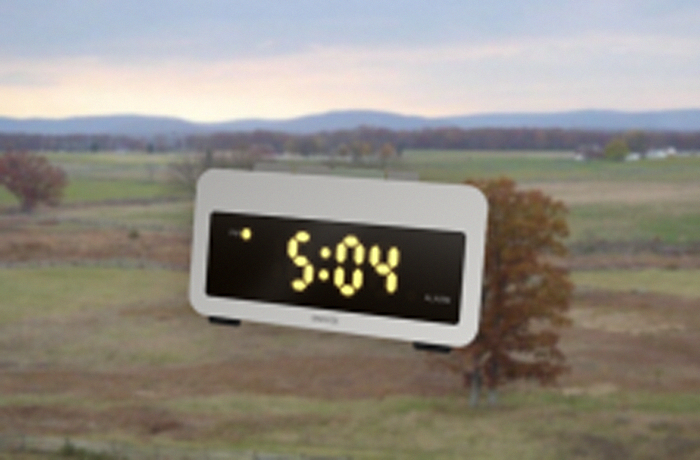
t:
5 h 04 min
